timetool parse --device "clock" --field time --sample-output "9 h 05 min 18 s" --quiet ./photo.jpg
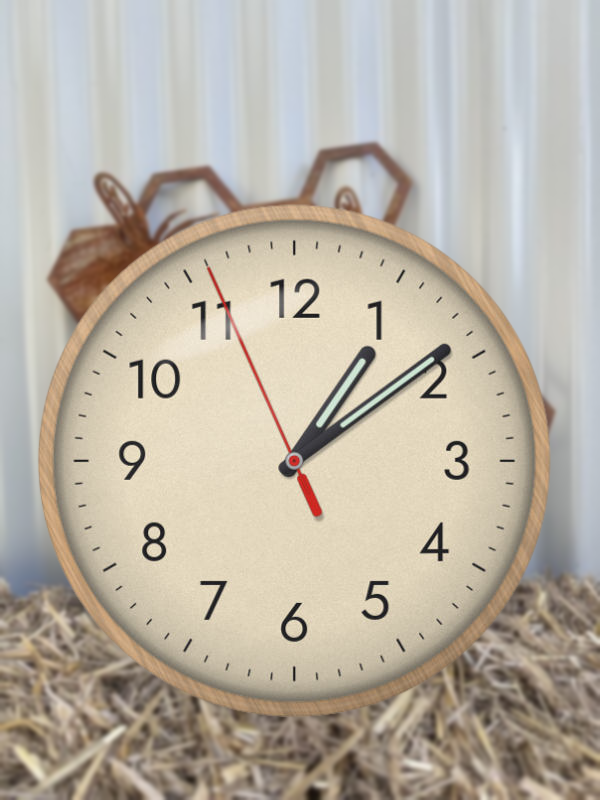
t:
1 h 08 min 56 s
